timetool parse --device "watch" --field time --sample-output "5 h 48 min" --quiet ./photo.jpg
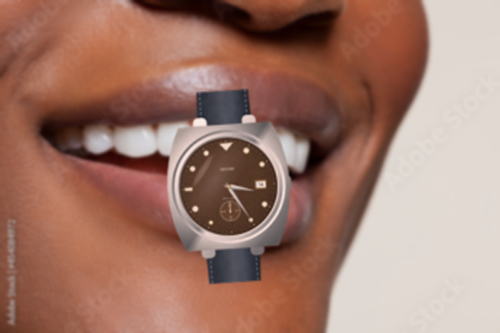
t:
3 h 25 min
